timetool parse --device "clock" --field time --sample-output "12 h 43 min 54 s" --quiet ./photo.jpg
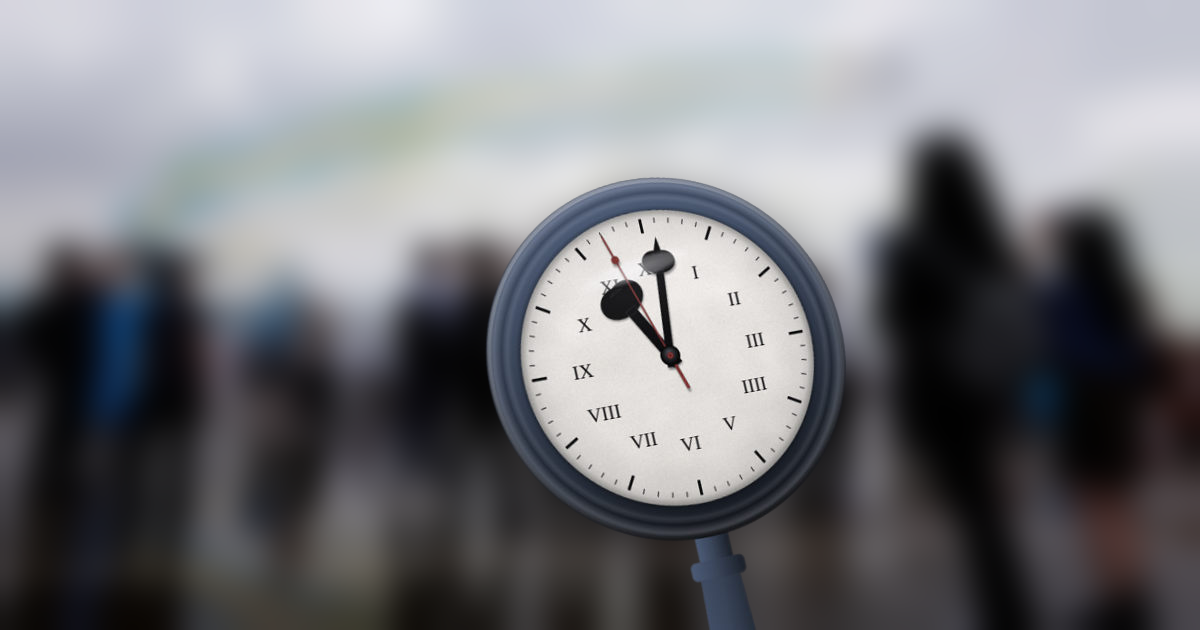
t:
11 h 00 min 57 s
